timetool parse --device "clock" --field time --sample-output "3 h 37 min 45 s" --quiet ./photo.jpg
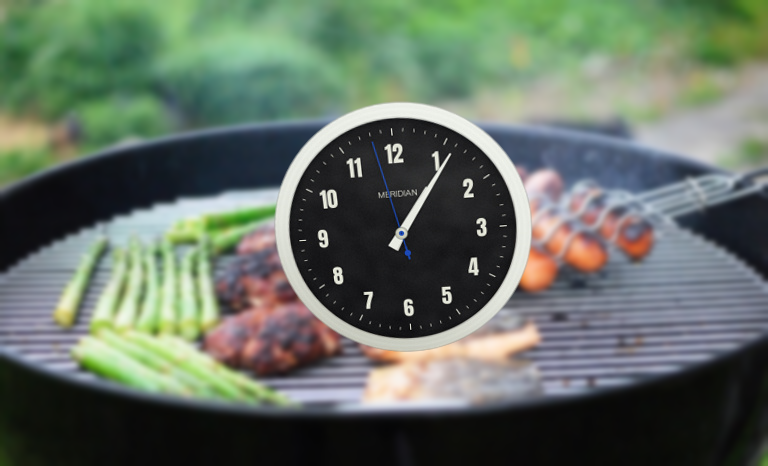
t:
1 h 05 min 58 s
